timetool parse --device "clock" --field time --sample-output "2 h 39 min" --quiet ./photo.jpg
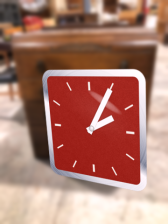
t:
2 h 05 min
